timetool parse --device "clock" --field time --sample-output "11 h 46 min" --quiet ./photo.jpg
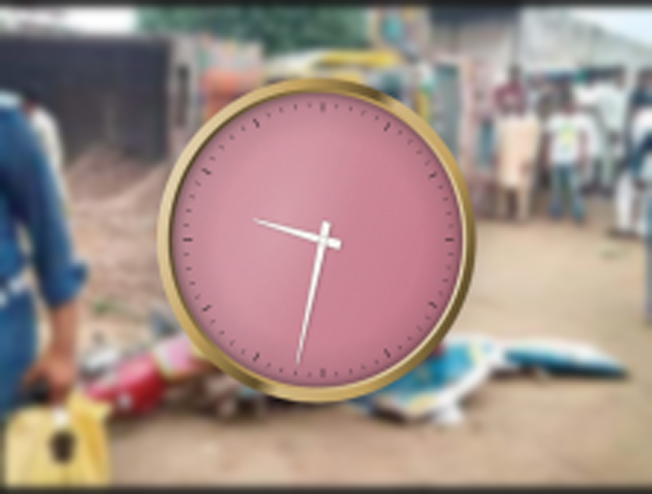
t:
9 h 32 min
